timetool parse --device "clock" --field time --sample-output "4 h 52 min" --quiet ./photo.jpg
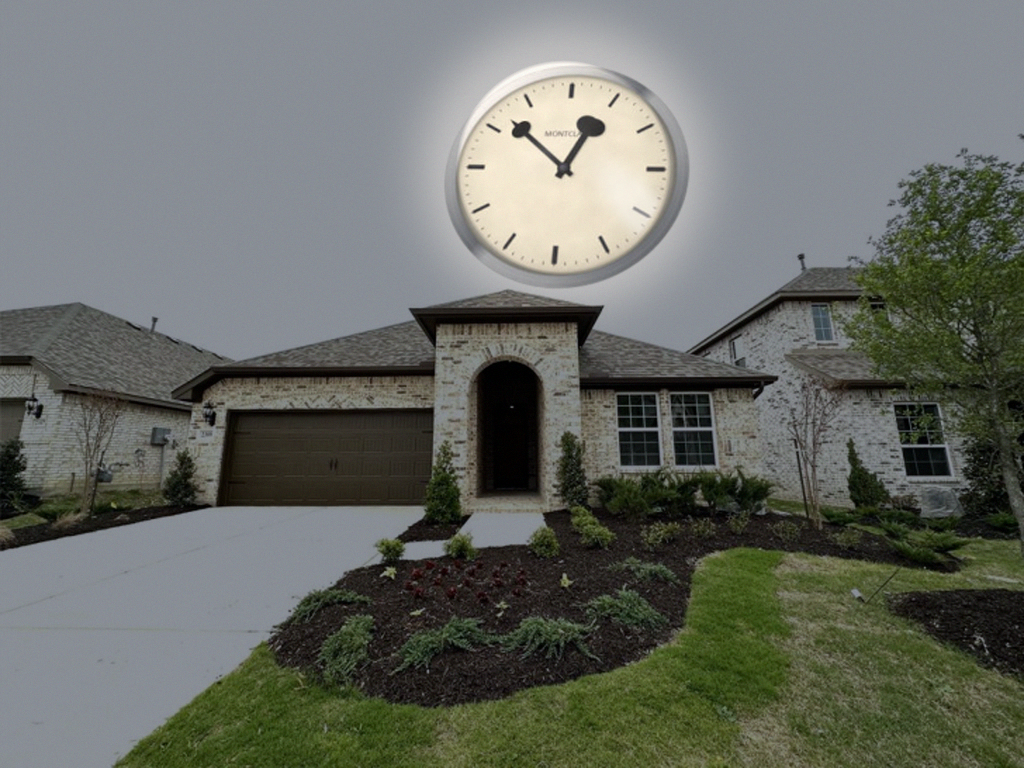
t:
12 h 52 min
